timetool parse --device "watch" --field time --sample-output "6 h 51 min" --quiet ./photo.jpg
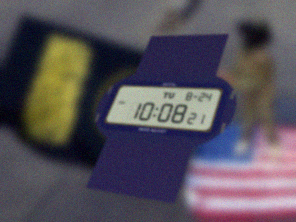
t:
10 h 08 min
